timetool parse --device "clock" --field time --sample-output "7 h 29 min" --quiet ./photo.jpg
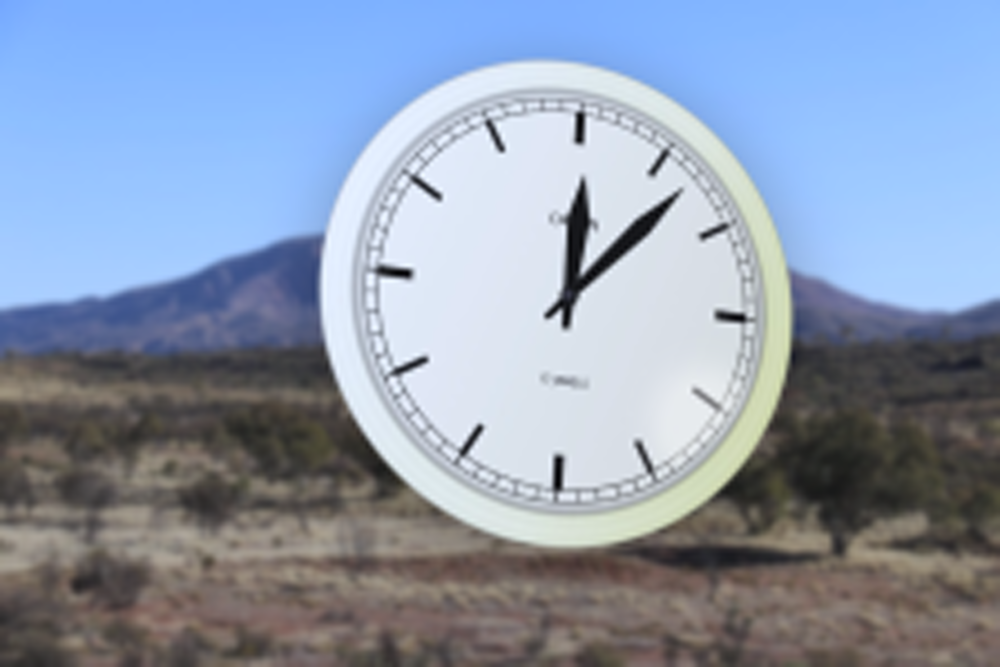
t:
12 h 07 min
